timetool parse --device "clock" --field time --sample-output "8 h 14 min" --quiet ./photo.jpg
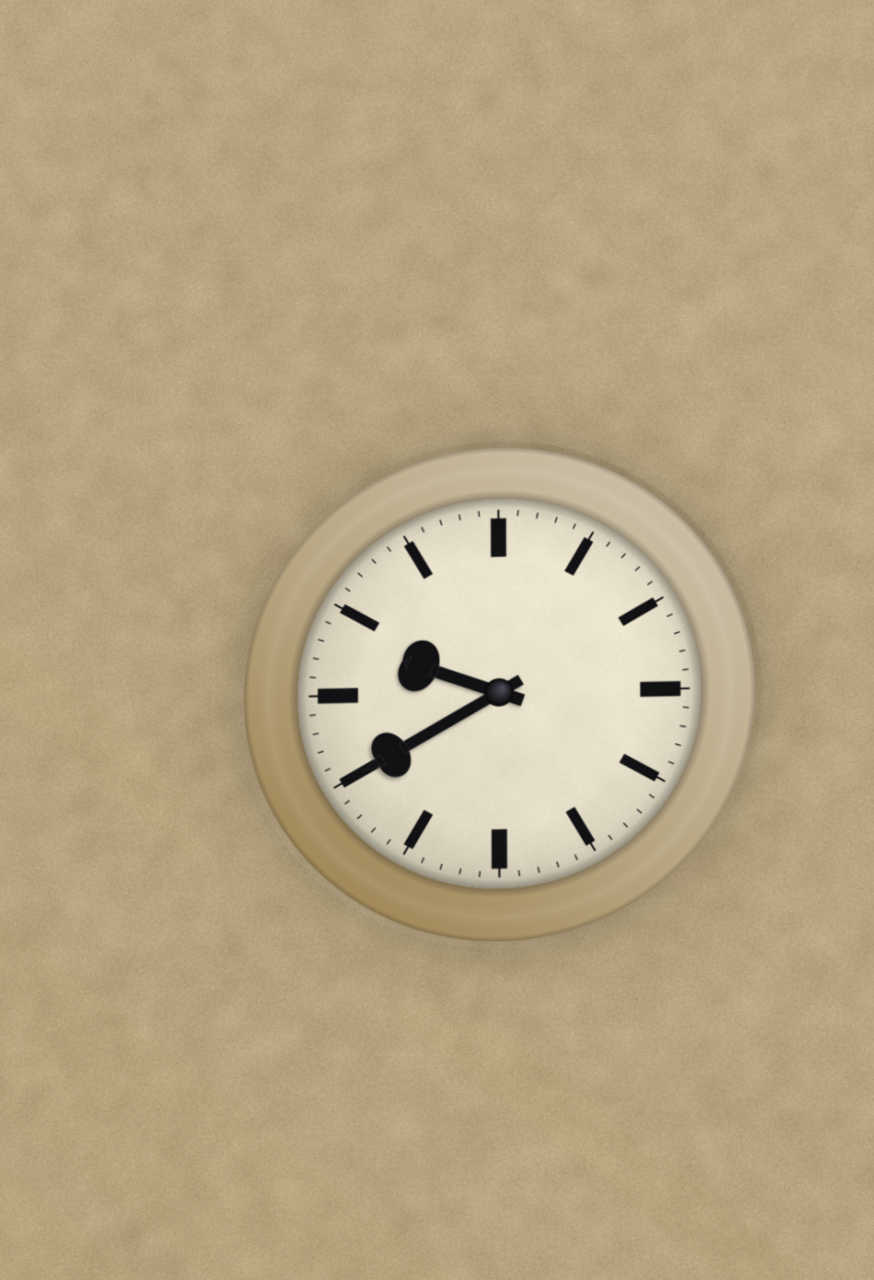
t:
9 h 40 min
